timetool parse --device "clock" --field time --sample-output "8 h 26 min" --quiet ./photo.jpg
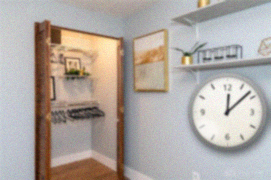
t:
12 h 08 min
